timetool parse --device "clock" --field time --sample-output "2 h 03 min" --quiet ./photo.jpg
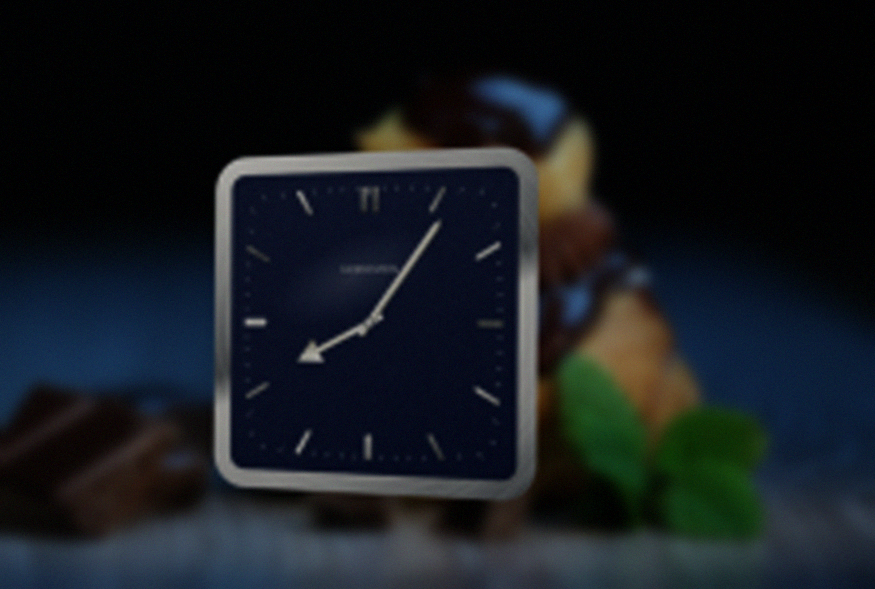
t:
8 h 06 min
